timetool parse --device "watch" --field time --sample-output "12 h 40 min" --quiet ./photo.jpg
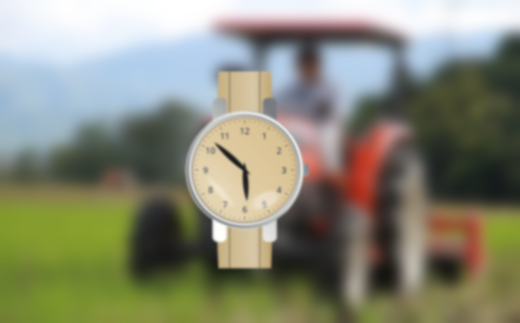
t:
5 h 52 min
